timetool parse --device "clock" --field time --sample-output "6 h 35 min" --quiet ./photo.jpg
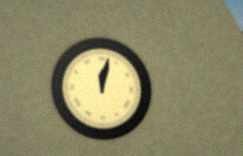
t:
12 h 02 min
